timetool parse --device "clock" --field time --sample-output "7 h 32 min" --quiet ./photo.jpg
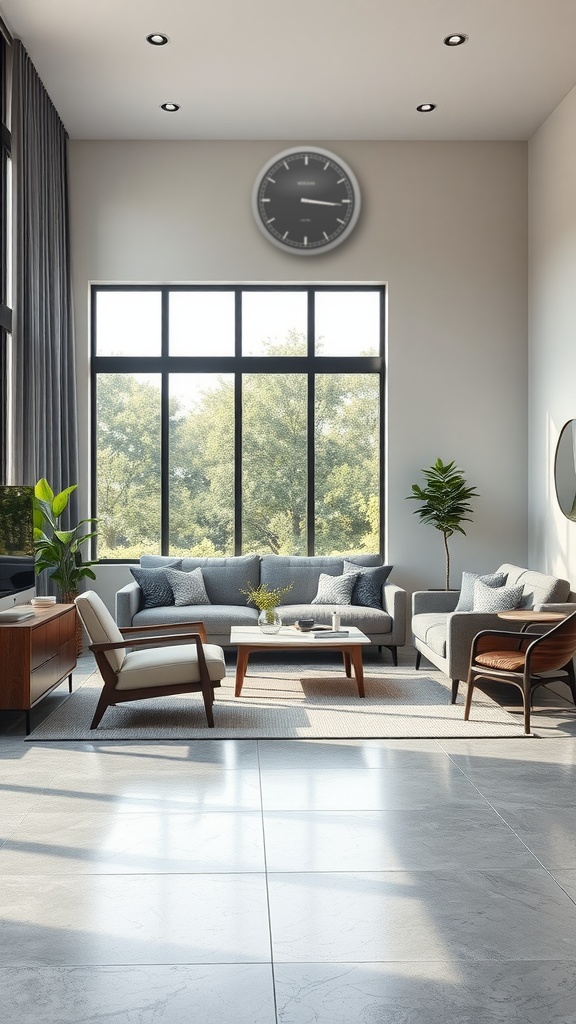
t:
3 h 16 min
